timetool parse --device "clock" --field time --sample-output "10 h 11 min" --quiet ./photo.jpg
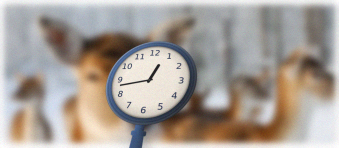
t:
12 h 43 min
